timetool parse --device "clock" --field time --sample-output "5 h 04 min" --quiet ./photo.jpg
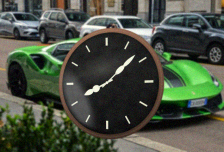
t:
8 h 08 min
